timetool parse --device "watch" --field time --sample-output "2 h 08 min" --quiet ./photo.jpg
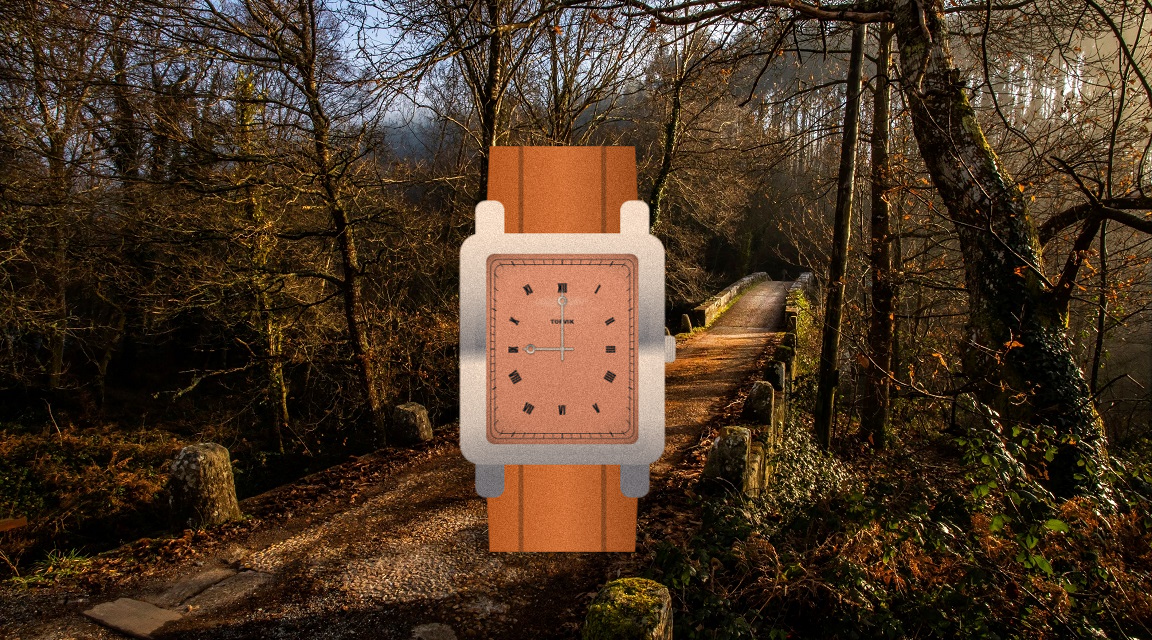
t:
9 h 00 min
